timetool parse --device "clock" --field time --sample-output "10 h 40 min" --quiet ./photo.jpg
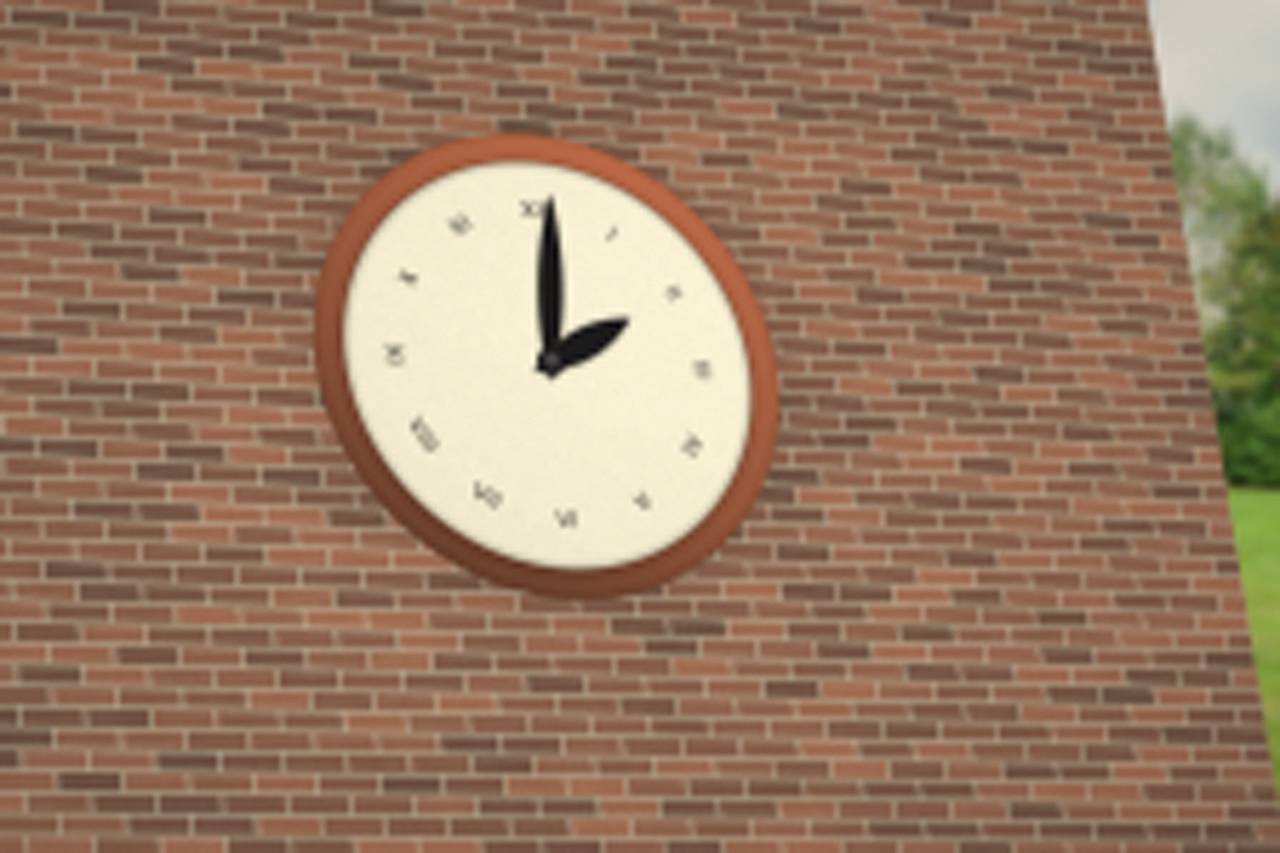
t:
2 h 01 min
